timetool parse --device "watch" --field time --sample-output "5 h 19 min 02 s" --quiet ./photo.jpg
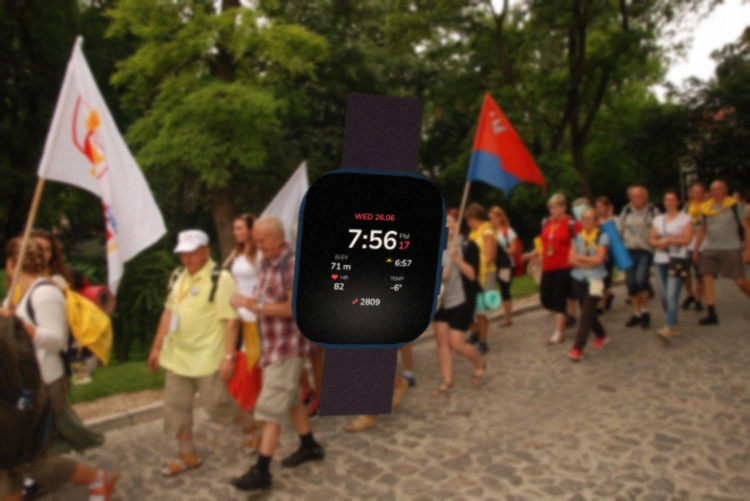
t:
7 h 56 min 17 s
